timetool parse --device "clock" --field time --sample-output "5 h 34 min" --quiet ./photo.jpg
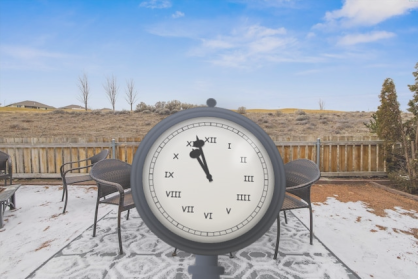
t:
10 h 57 min
